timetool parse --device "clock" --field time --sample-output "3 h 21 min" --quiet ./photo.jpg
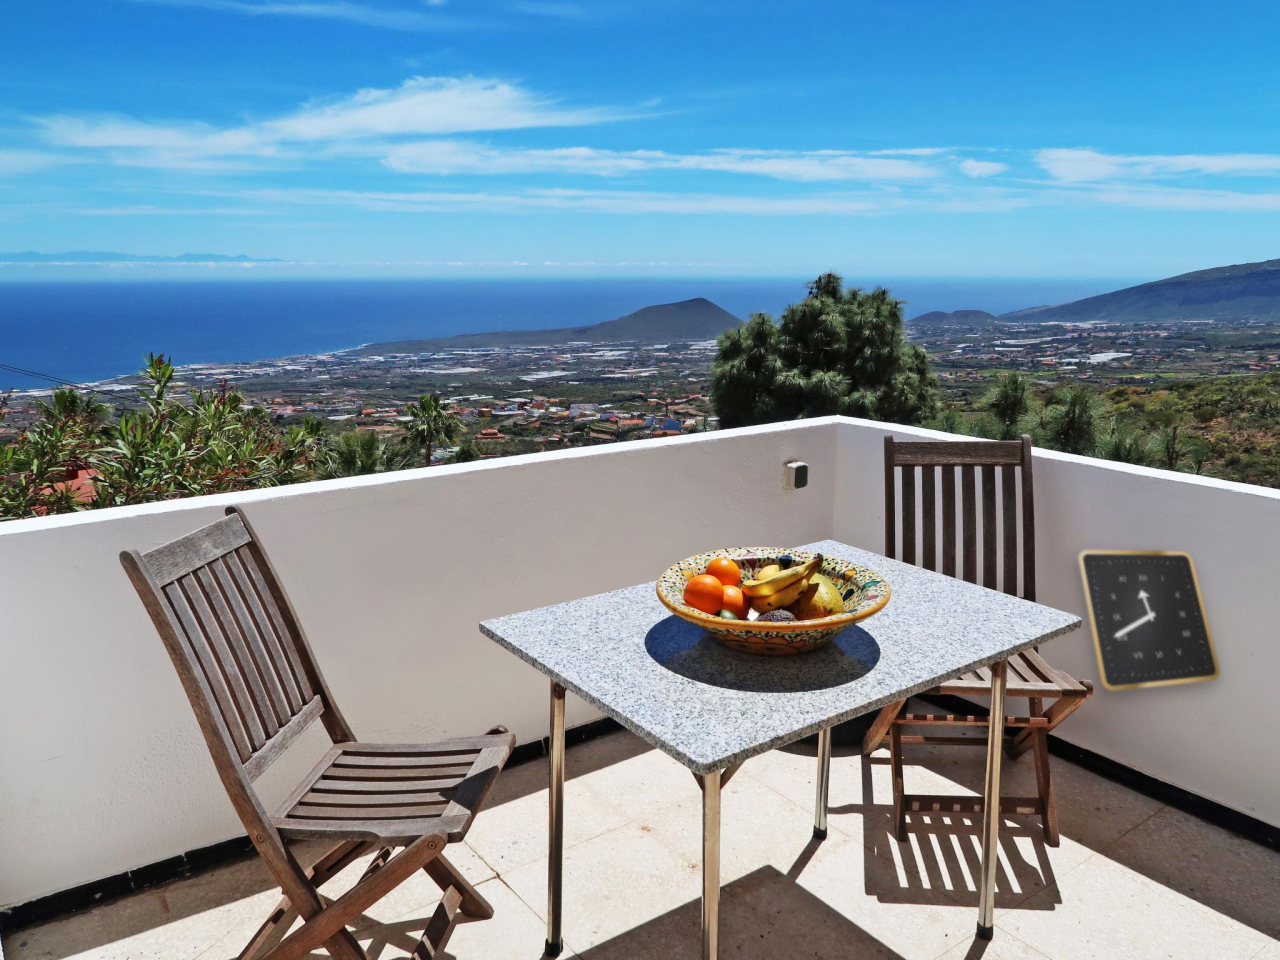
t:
11 h 41 min
